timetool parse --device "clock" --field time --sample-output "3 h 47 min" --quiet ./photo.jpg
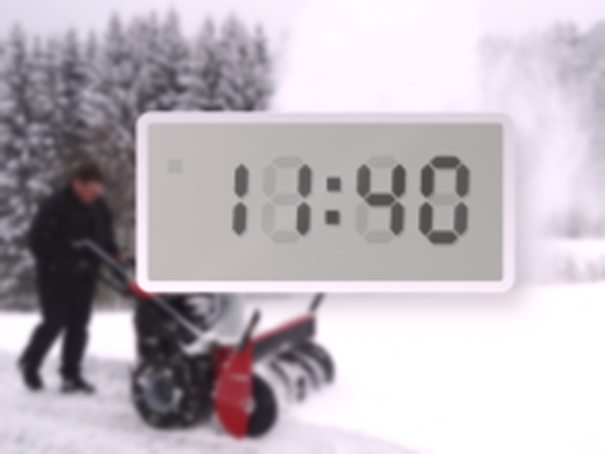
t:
11 h 40 min
